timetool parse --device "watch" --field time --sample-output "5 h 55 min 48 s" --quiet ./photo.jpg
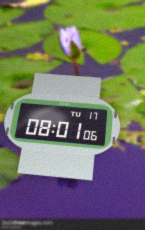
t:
8 h 01 min 06 s
